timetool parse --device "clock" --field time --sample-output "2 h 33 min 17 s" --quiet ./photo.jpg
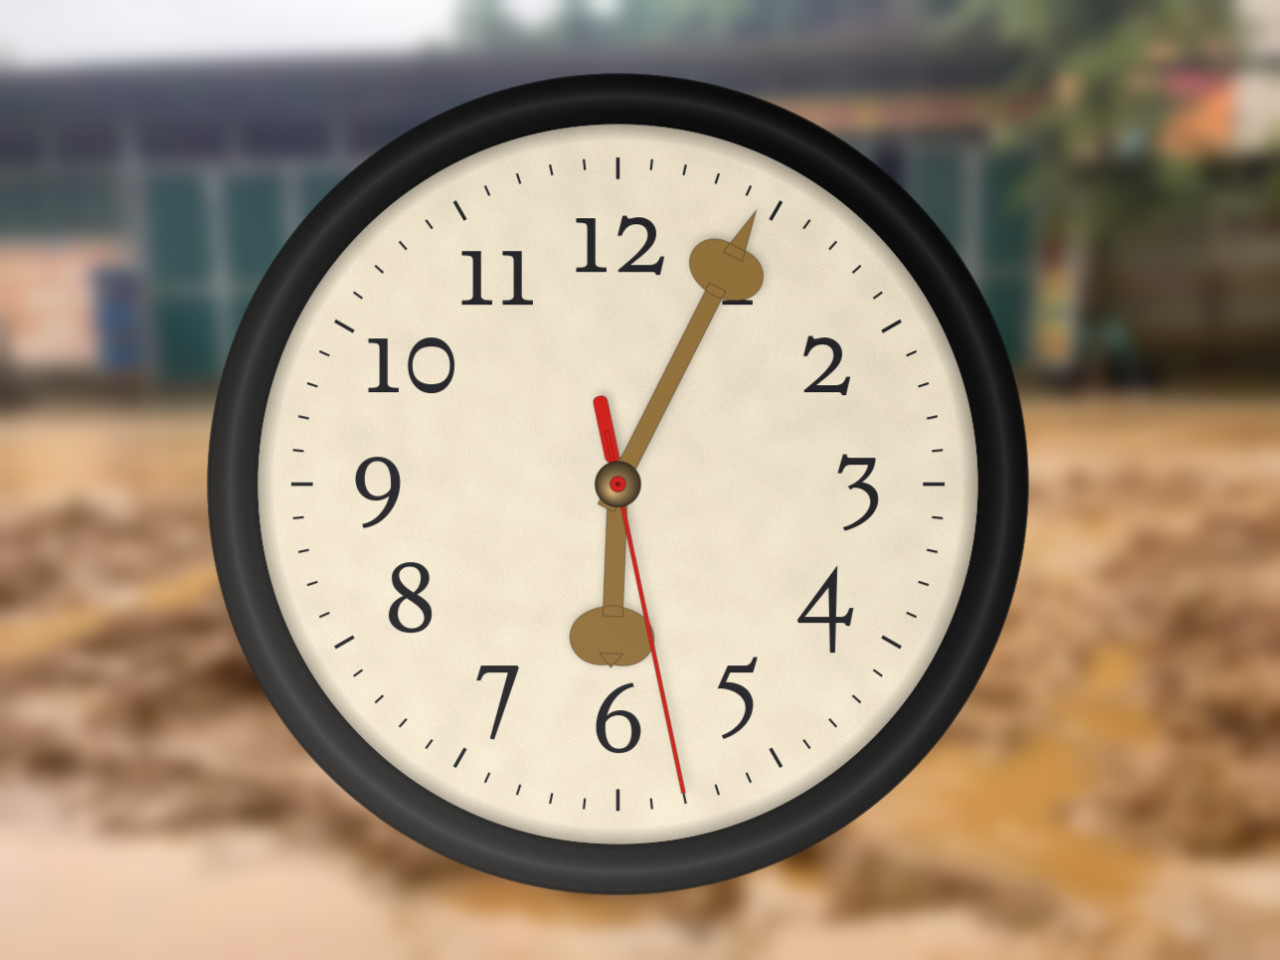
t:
6 h 04 min 28 s
